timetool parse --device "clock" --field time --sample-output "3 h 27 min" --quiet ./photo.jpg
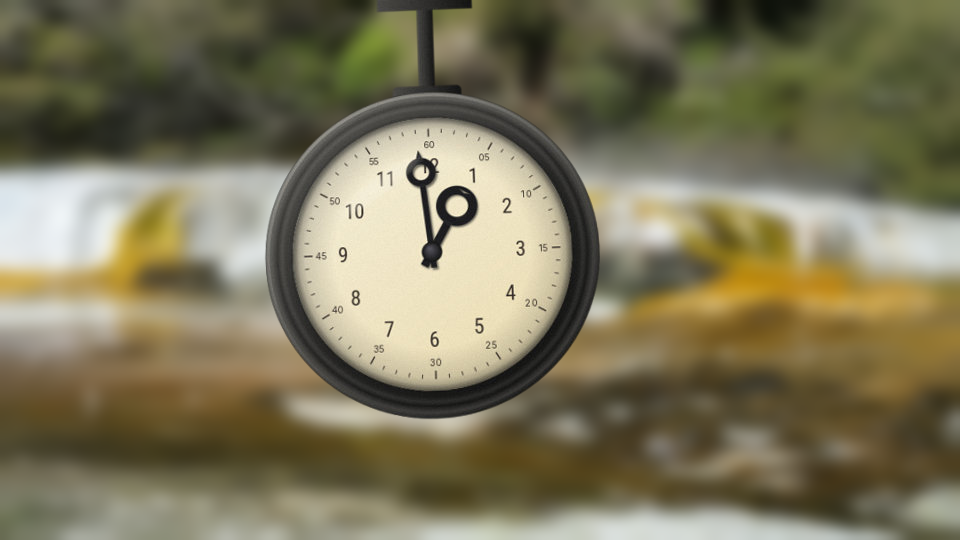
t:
12 h 59 min
